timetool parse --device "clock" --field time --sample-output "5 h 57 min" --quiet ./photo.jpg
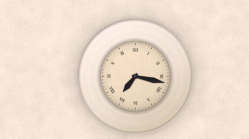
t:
7 h 17 min
